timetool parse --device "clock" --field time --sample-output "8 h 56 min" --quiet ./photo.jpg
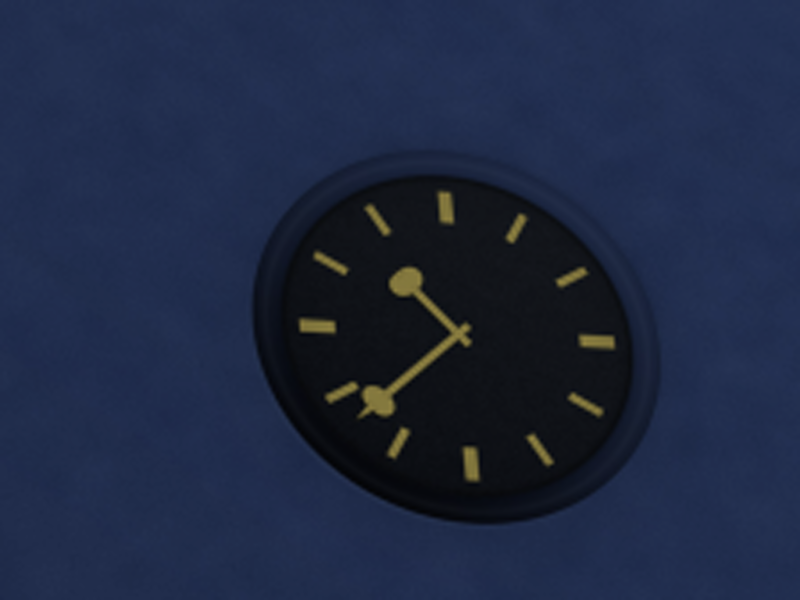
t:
10 h 38 min
